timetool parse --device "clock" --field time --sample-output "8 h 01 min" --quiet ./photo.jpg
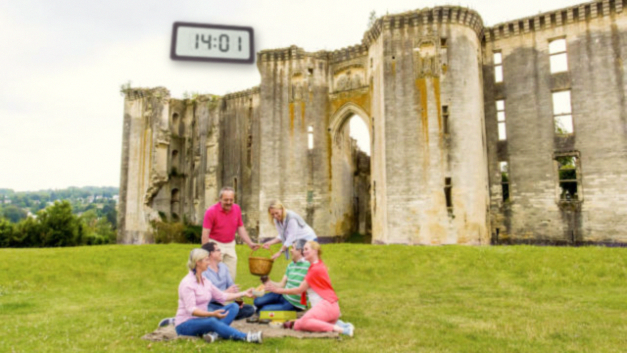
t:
14 h 01 min
